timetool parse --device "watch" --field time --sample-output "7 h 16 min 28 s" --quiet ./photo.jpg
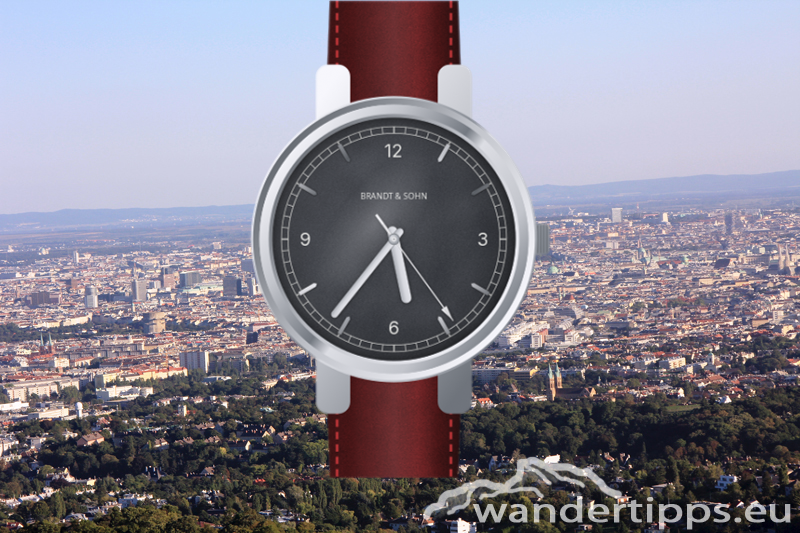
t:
5 h 36 min 24 s
